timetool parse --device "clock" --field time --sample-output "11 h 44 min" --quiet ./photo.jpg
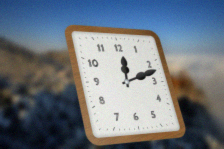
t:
12 h 12 min
